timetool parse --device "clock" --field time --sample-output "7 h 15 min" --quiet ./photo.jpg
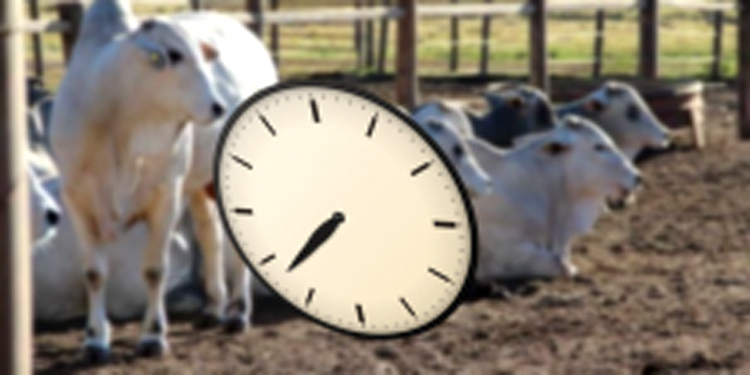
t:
7 h 38 min
